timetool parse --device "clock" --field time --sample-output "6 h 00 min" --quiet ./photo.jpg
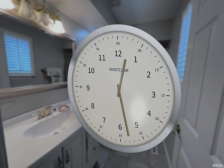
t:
12 h 28 min
